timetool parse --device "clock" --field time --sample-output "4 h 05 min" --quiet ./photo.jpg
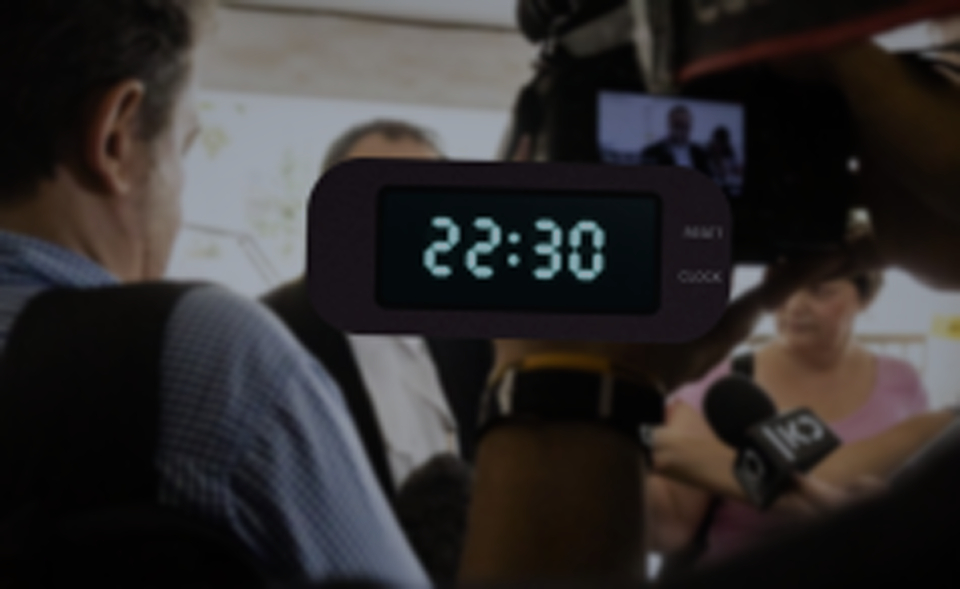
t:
22 h 30 min
